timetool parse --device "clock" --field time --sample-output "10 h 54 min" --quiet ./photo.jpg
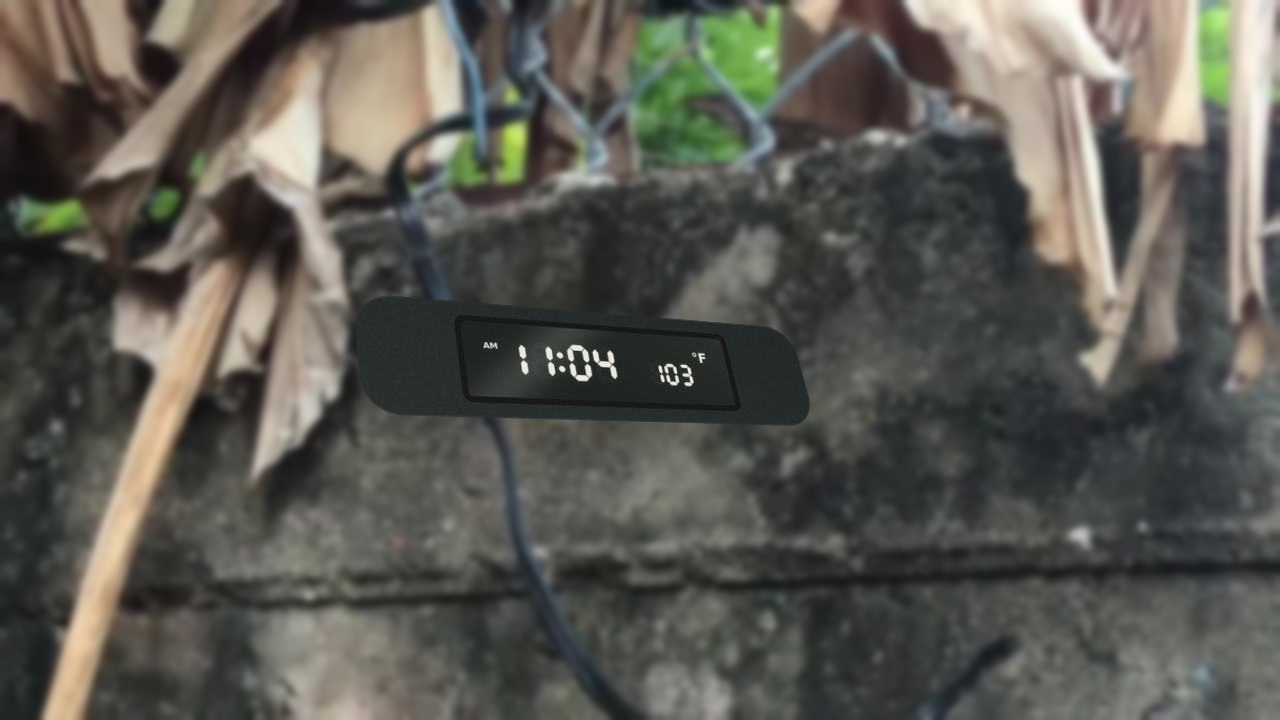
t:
11 h 04 min
